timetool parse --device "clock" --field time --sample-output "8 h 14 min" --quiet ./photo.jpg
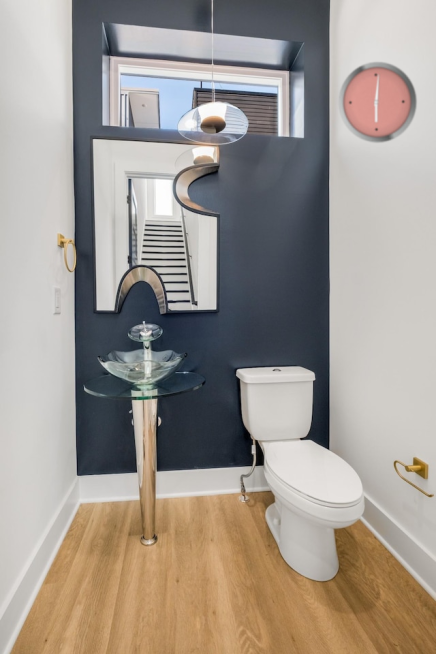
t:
6 h 01 min
